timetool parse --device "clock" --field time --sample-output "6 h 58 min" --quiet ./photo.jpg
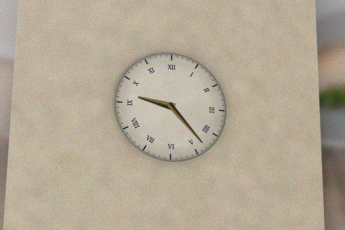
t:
9 h 23 min
